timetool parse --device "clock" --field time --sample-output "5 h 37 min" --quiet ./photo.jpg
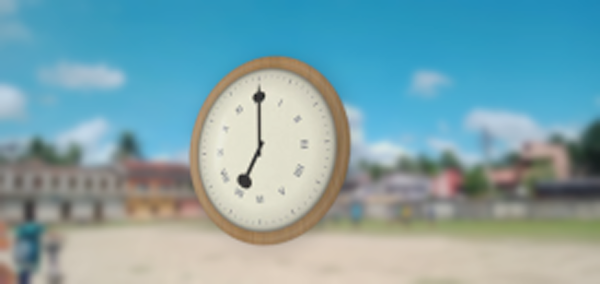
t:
7 h 00 min
